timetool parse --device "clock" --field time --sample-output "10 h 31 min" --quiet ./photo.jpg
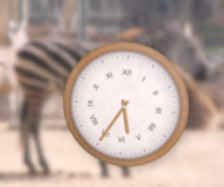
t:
5 h 35 min
